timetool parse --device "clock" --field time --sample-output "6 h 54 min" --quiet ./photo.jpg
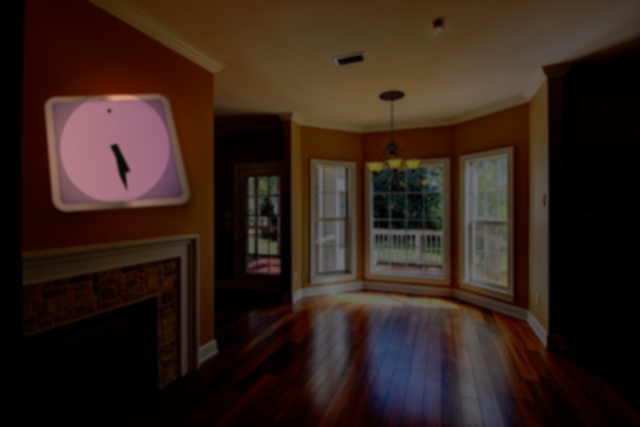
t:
5 h 29 min
